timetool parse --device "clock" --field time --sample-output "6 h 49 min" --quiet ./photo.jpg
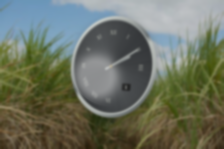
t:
2 h 10 min
